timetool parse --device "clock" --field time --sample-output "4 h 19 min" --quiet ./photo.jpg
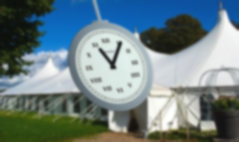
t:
11 h 06 min
